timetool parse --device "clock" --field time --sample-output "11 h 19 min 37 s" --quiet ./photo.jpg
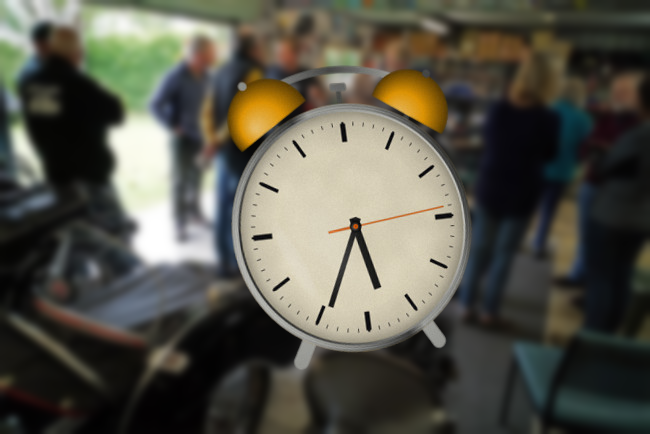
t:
5 h 34 min 14 s
